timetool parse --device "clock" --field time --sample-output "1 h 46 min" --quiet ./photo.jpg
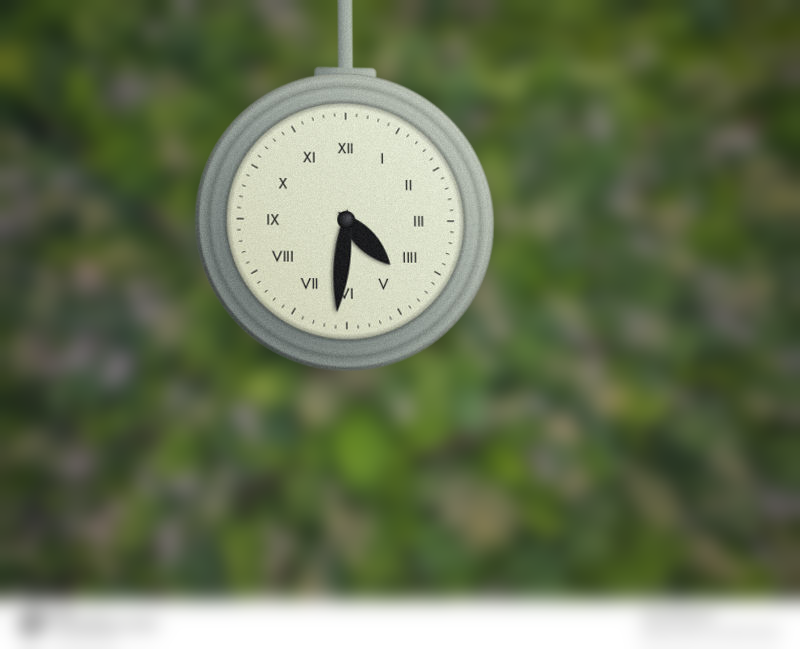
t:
4 h 31 min
